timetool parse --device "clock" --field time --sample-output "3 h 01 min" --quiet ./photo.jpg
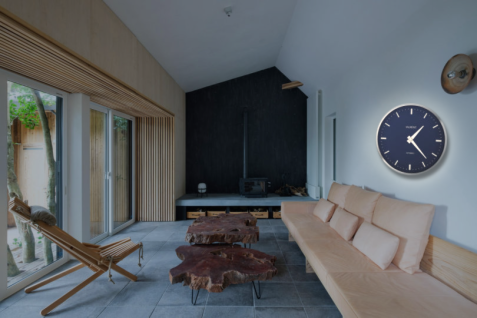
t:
1 h 23 min
